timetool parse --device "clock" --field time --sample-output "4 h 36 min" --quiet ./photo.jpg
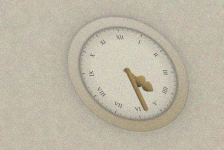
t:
4 h 28 min
